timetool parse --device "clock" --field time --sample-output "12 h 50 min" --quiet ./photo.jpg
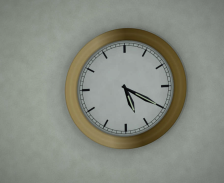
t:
5 h 20 min
